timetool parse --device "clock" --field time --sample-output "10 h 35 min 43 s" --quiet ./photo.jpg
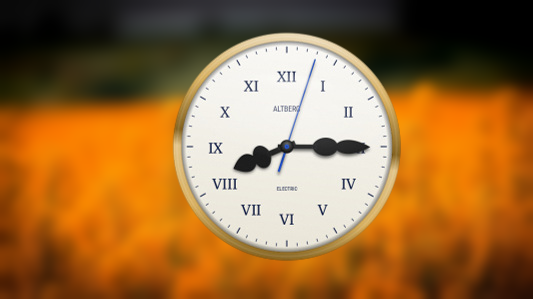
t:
8 h 15 min 03 s
